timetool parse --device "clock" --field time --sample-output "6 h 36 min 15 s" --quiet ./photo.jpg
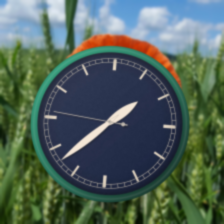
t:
1 h 37 min 46 s
